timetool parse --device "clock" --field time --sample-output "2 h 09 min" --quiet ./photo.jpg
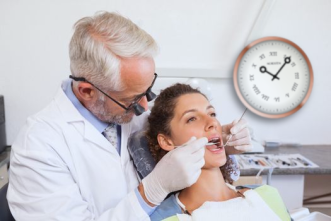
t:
10 h 07 min
